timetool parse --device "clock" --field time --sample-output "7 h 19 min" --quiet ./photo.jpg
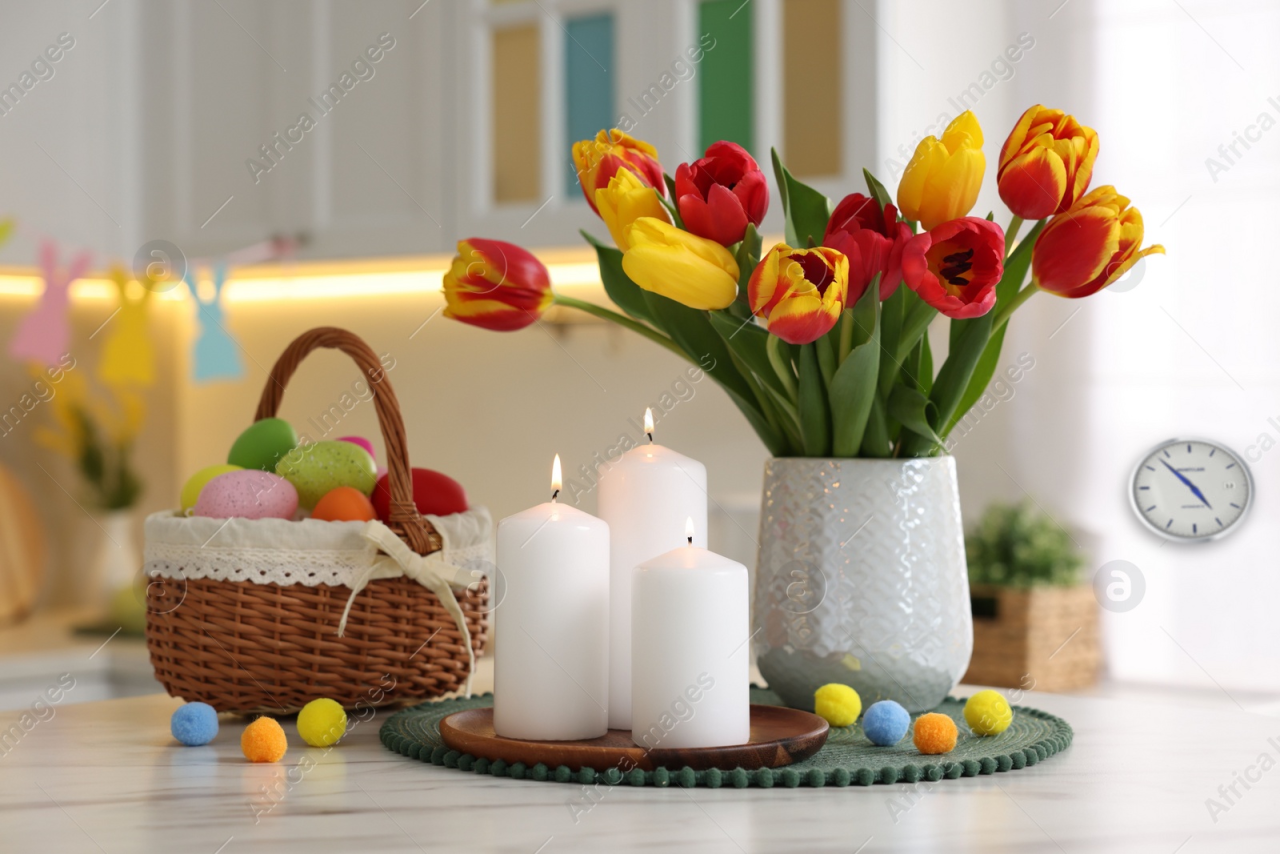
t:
4 h 53 min
